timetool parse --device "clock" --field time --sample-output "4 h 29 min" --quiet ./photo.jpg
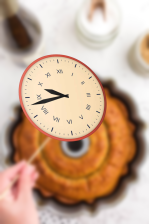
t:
9 h 43 min
